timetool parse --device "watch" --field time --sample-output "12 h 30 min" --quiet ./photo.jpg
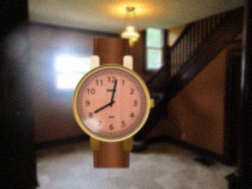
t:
8 h 02 min
